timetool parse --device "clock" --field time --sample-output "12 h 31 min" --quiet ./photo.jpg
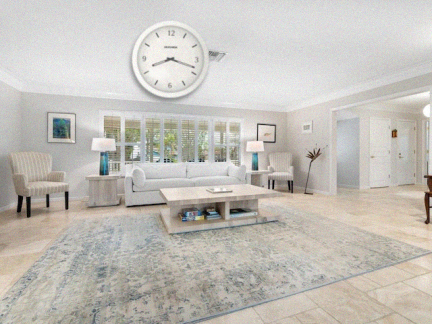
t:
8 h 18 min
